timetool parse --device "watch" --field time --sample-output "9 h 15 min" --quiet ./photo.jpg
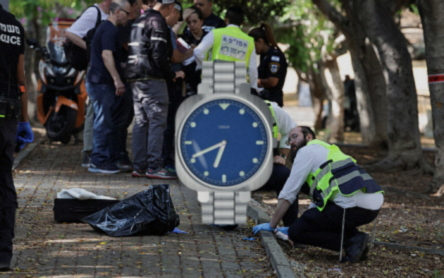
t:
6 h 41 min
